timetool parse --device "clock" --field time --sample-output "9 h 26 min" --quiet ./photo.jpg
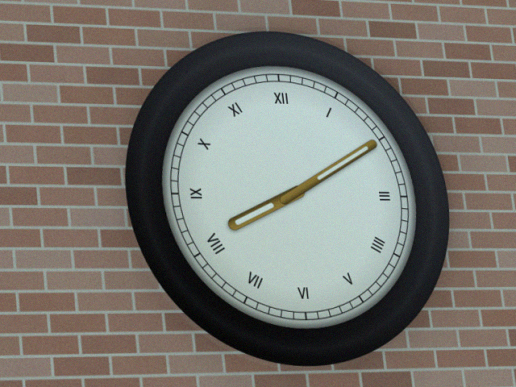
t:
8 h 10 min
